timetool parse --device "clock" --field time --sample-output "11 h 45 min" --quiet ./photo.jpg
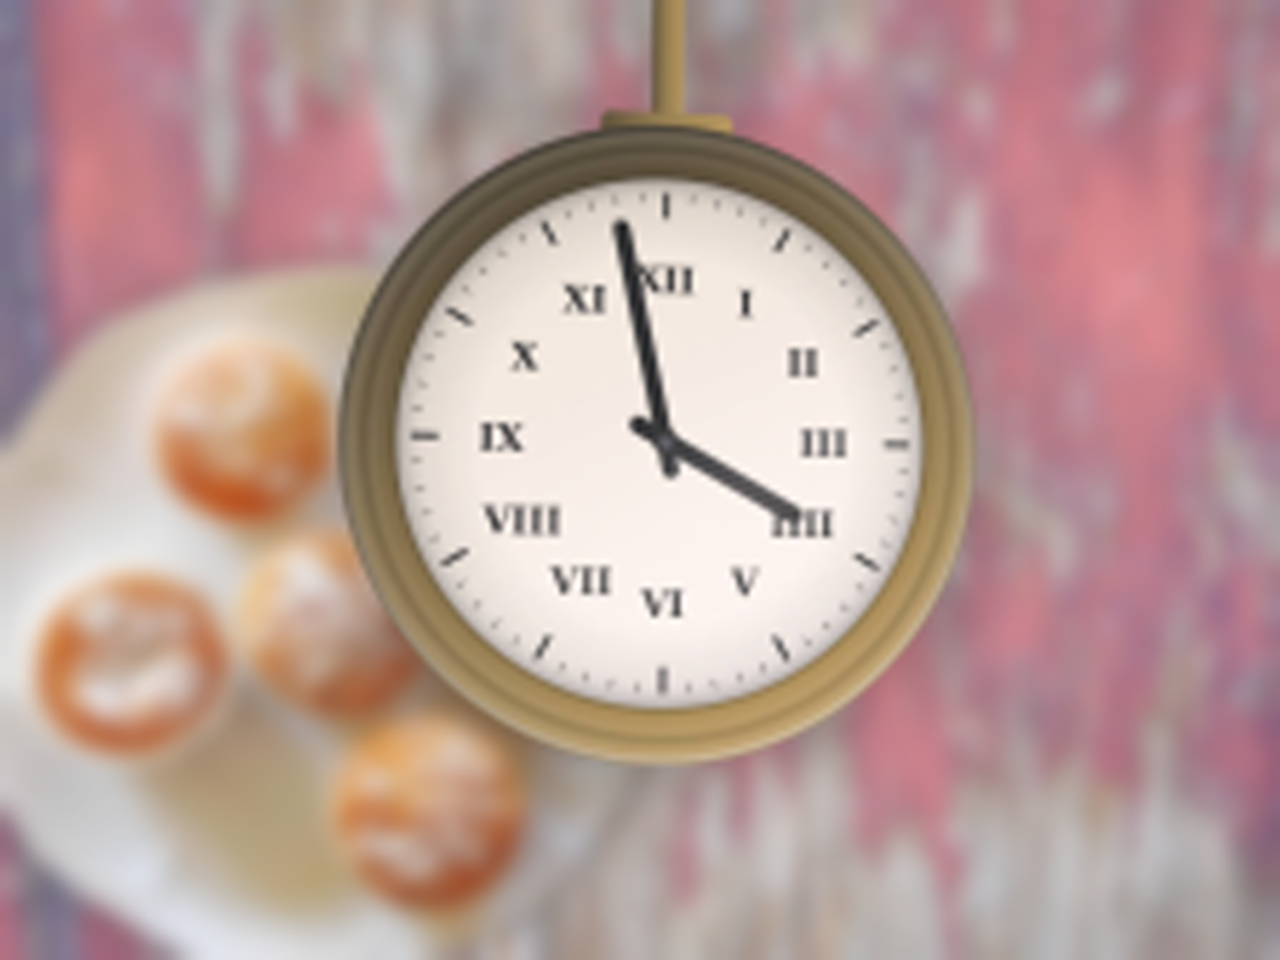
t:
3 h 58 min
